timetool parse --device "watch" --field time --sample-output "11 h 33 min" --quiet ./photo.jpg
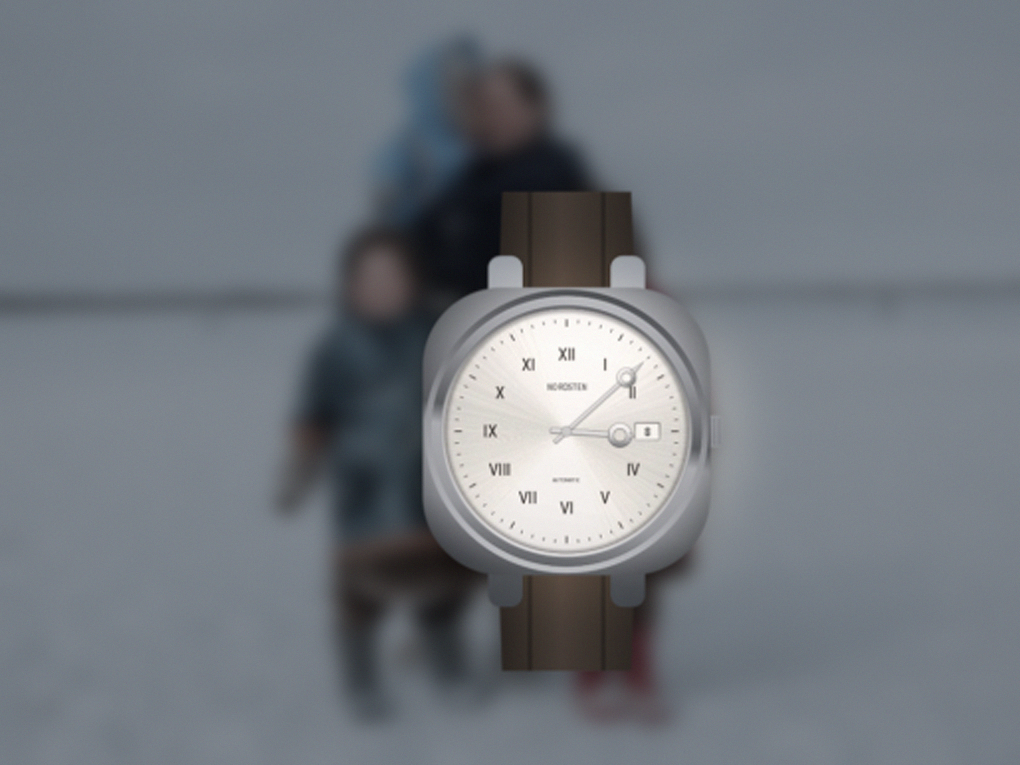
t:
3 h 08 min
